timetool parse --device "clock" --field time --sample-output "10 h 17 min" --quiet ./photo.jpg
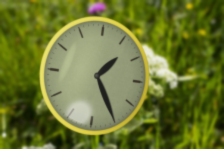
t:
1 h 25 min
